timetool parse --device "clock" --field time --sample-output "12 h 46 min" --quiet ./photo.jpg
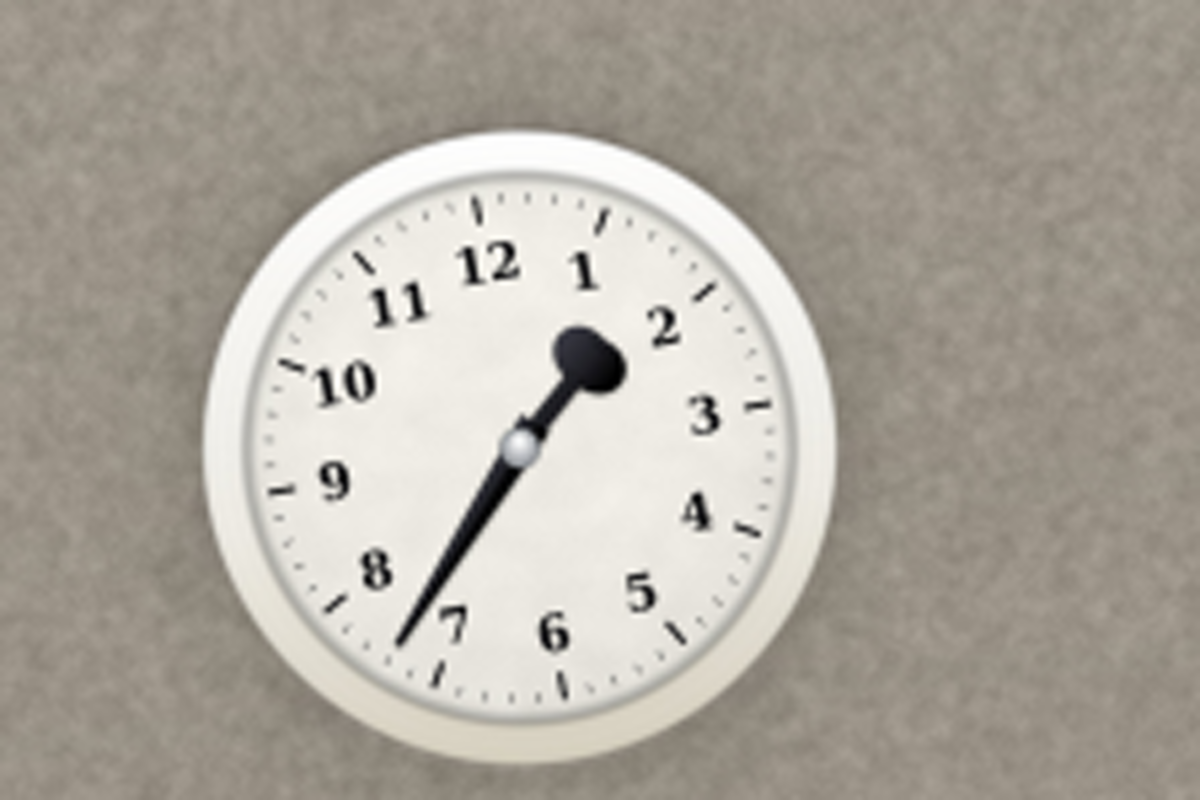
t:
1 h 37 min
